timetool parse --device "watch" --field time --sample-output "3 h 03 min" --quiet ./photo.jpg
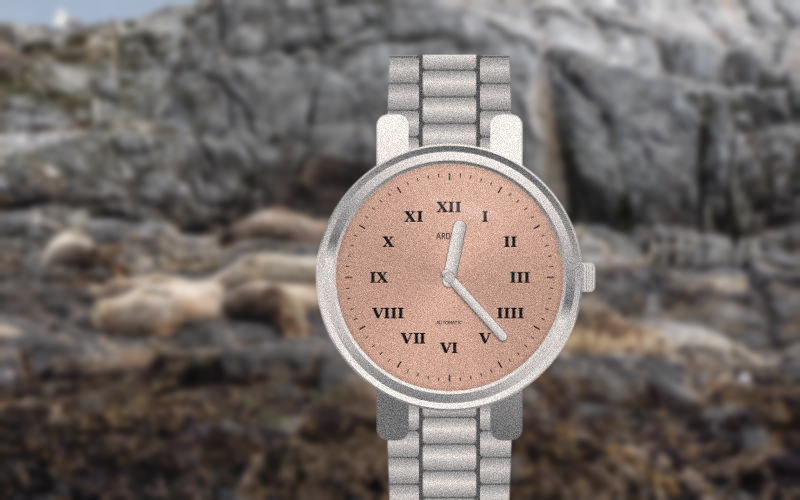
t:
12 h 23 min
